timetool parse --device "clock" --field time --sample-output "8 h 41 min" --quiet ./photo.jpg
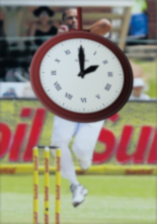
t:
2 h 00 min
